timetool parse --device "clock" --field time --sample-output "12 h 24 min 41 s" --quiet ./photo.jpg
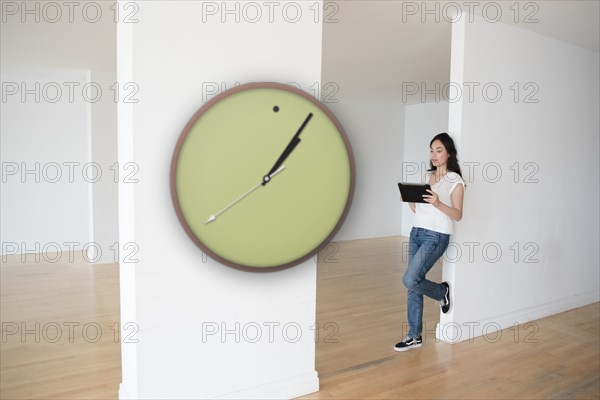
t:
1 h 04 min 38 s
